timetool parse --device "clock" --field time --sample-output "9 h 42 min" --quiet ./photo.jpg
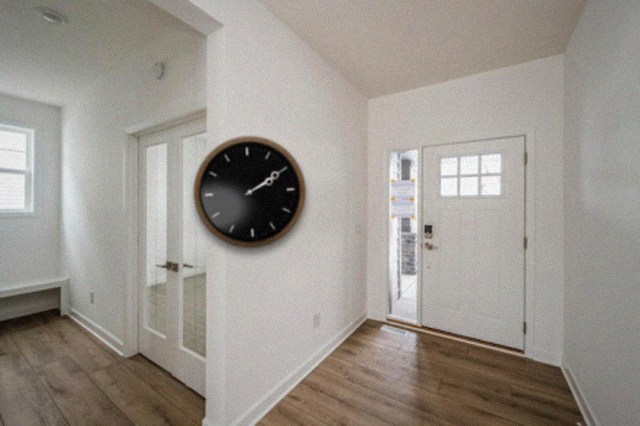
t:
2 h 10 min
